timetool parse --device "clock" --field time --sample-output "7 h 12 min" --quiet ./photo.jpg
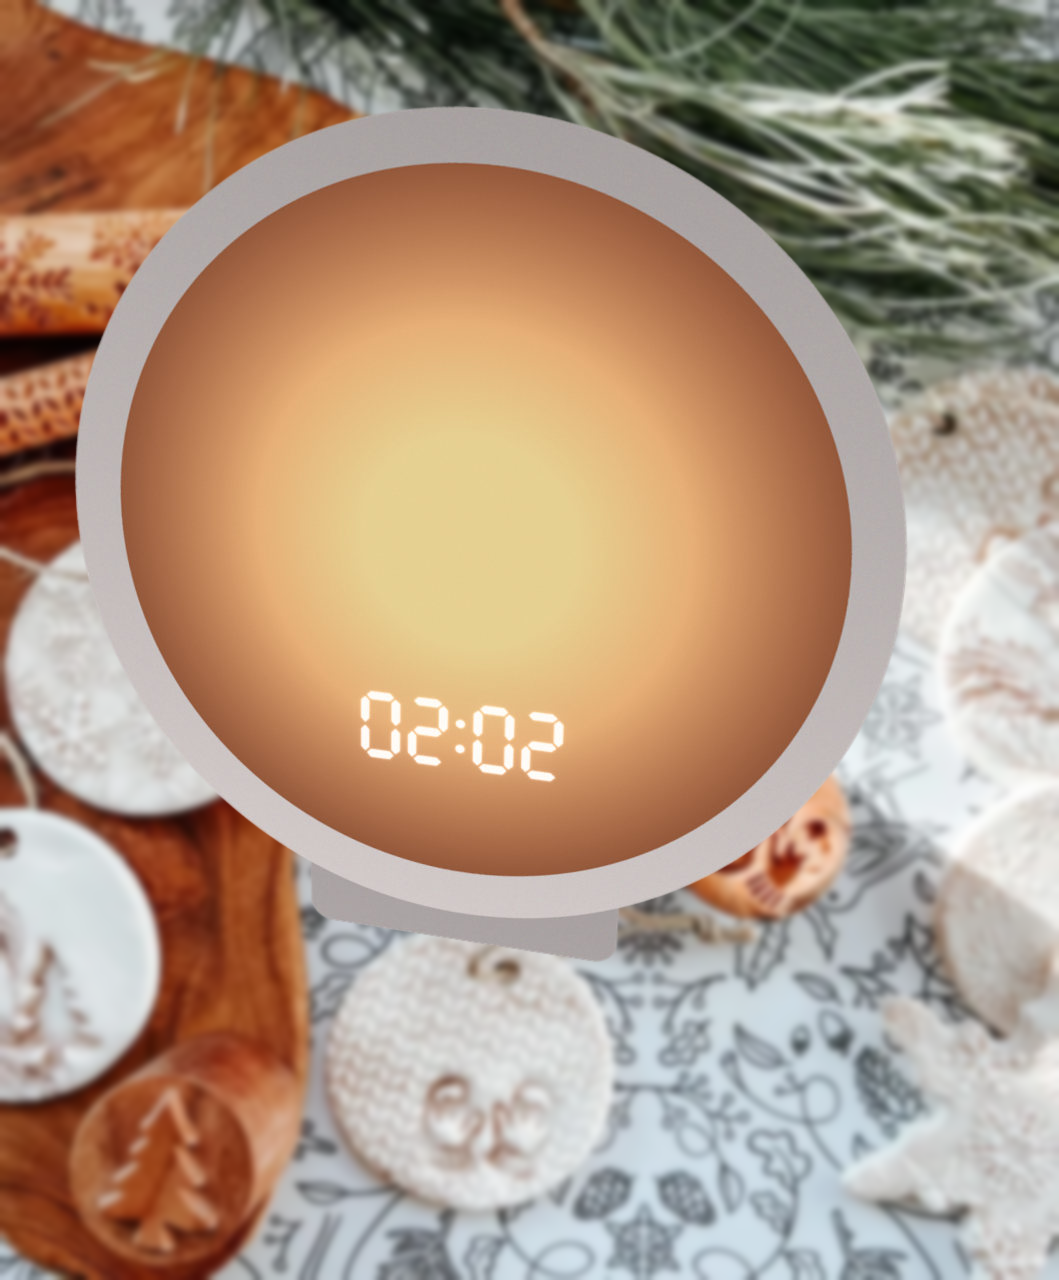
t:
2 h 02 min
